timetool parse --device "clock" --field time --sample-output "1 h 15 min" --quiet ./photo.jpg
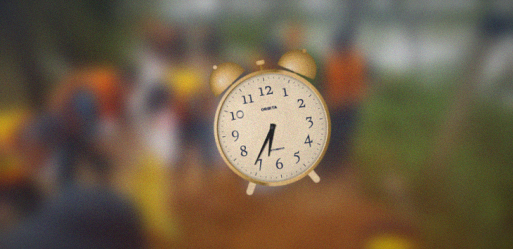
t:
6 h 36 min
